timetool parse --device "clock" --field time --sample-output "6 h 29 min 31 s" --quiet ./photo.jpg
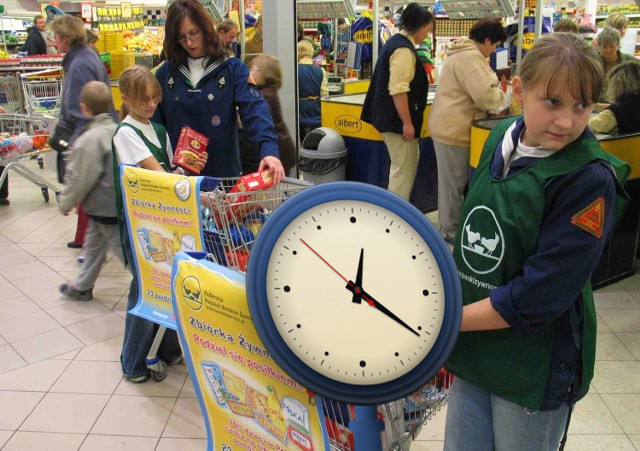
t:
12 h 20 min 52 s
